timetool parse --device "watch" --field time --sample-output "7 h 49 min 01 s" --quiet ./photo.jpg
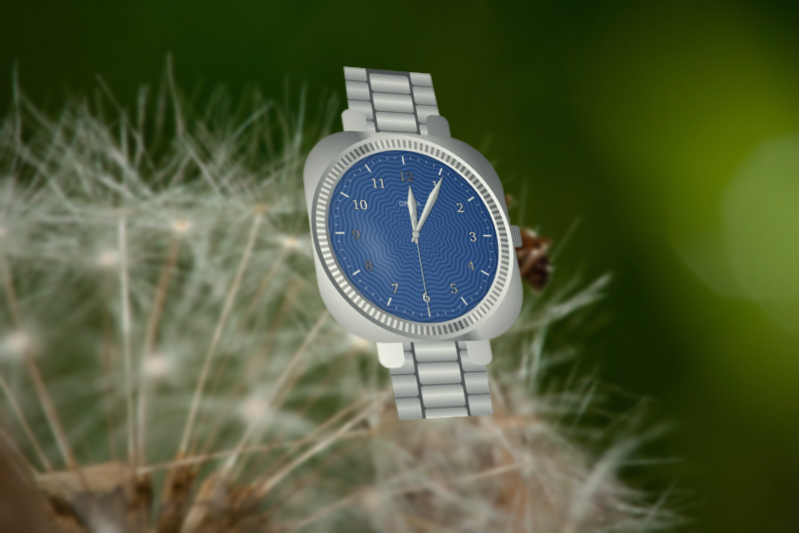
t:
12 h 05 min 30 s
